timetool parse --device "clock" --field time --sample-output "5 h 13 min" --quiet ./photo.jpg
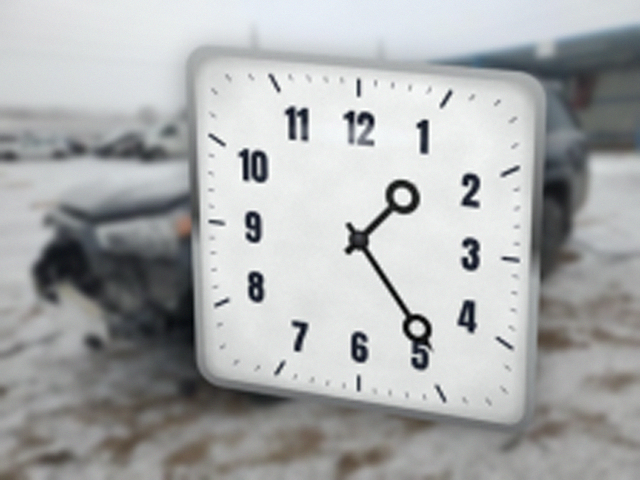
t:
1 h 24 min
